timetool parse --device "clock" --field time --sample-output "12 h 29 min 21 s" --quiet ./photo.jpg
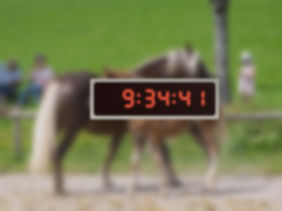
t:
9 h 34 min 41 s
